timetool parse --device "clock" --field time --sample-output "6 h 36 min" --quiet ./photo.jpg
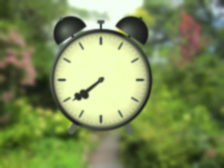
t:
7 h 39 min
